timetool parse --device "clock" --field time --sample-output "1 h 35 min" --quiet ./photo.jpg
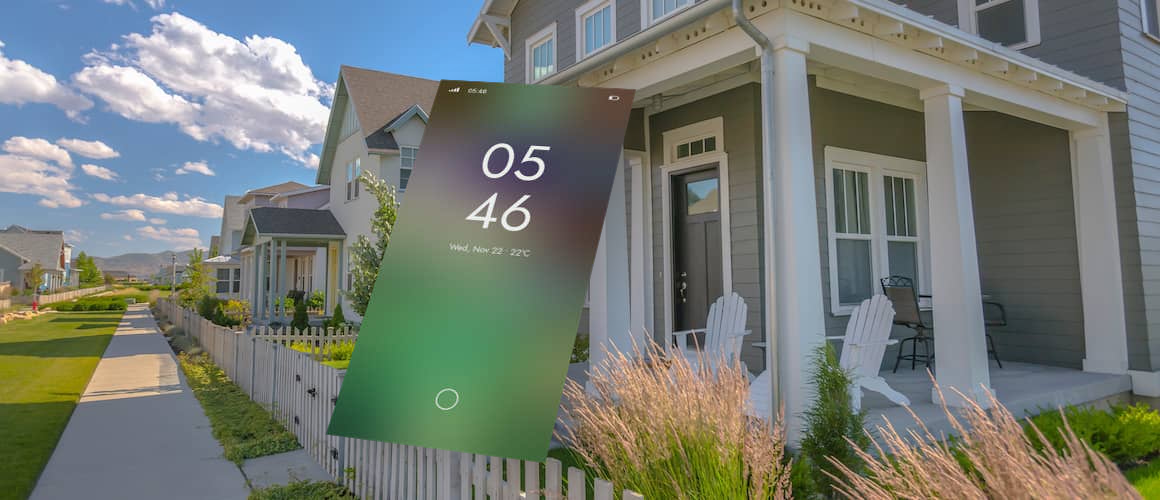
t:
5 h 46 min
